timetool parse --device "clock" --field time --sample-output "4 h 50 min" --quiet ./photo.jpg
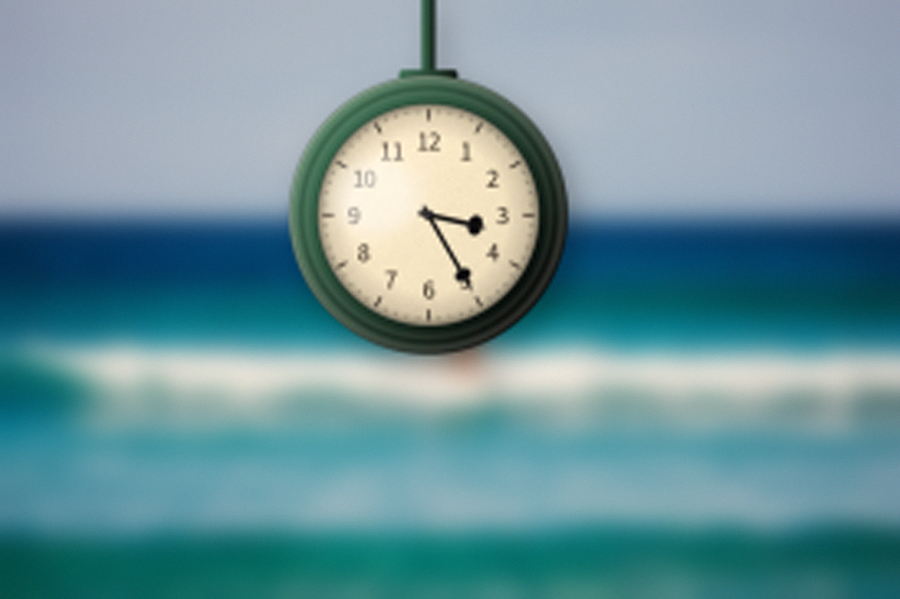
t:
3 h 25 min
